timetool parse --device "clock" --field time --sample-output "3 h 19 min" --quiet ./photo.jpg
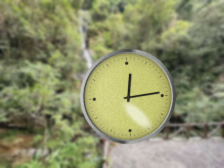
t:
12 h 14 min
